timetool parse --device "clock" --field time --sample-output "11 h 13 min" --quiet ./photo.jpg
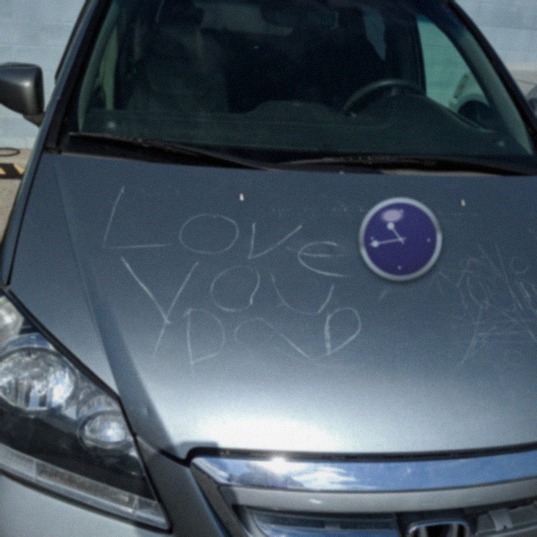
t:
10 h 43 min
